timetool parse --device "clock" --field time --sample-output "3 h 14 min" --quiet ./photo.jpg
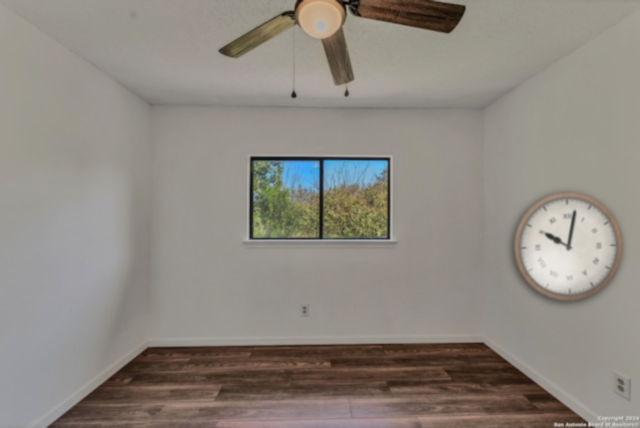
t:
10 h 02 min
